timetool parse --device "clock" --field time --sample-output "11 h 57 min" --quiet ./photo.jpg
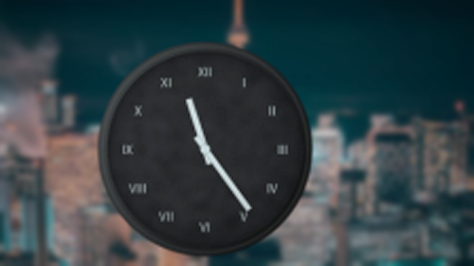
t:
11 h 24 min
